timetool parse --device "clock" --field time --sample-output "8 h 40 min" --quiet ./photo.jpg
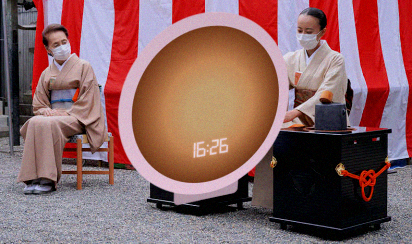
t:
16 h 26 min
